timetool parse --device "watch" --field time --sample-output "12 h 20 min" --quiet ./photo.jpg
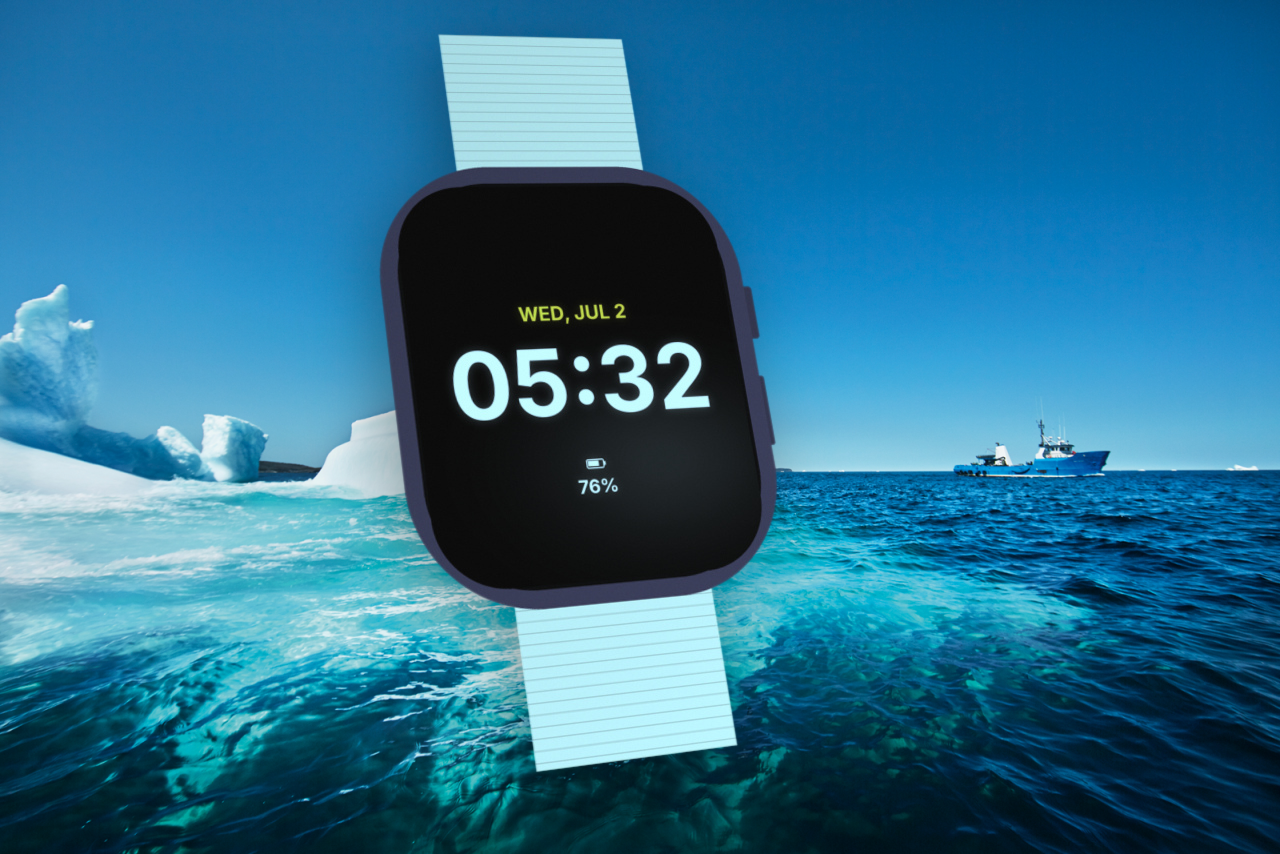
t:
5 h 32 min
